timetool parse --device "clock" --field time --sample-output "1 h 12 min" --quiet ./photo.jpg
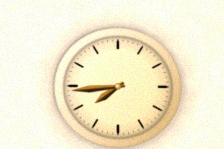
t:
7 h 44 min
